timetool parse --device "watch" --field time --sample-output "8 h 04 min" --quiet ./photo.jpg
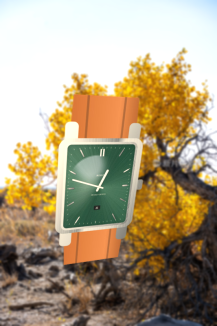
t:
12 h 48 min
